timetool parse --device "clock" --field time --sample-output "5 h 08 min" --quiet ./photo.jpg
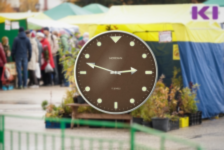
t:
2 h 48 min
